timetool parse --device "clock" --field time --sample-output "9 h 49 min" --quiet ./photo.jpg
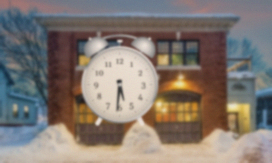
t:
5 h 31 min
